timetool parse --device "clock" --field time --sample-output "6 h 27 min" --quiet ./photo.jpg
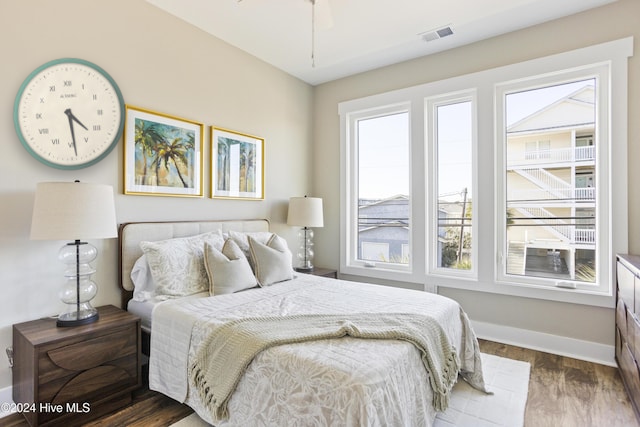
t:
4 h 29 min
